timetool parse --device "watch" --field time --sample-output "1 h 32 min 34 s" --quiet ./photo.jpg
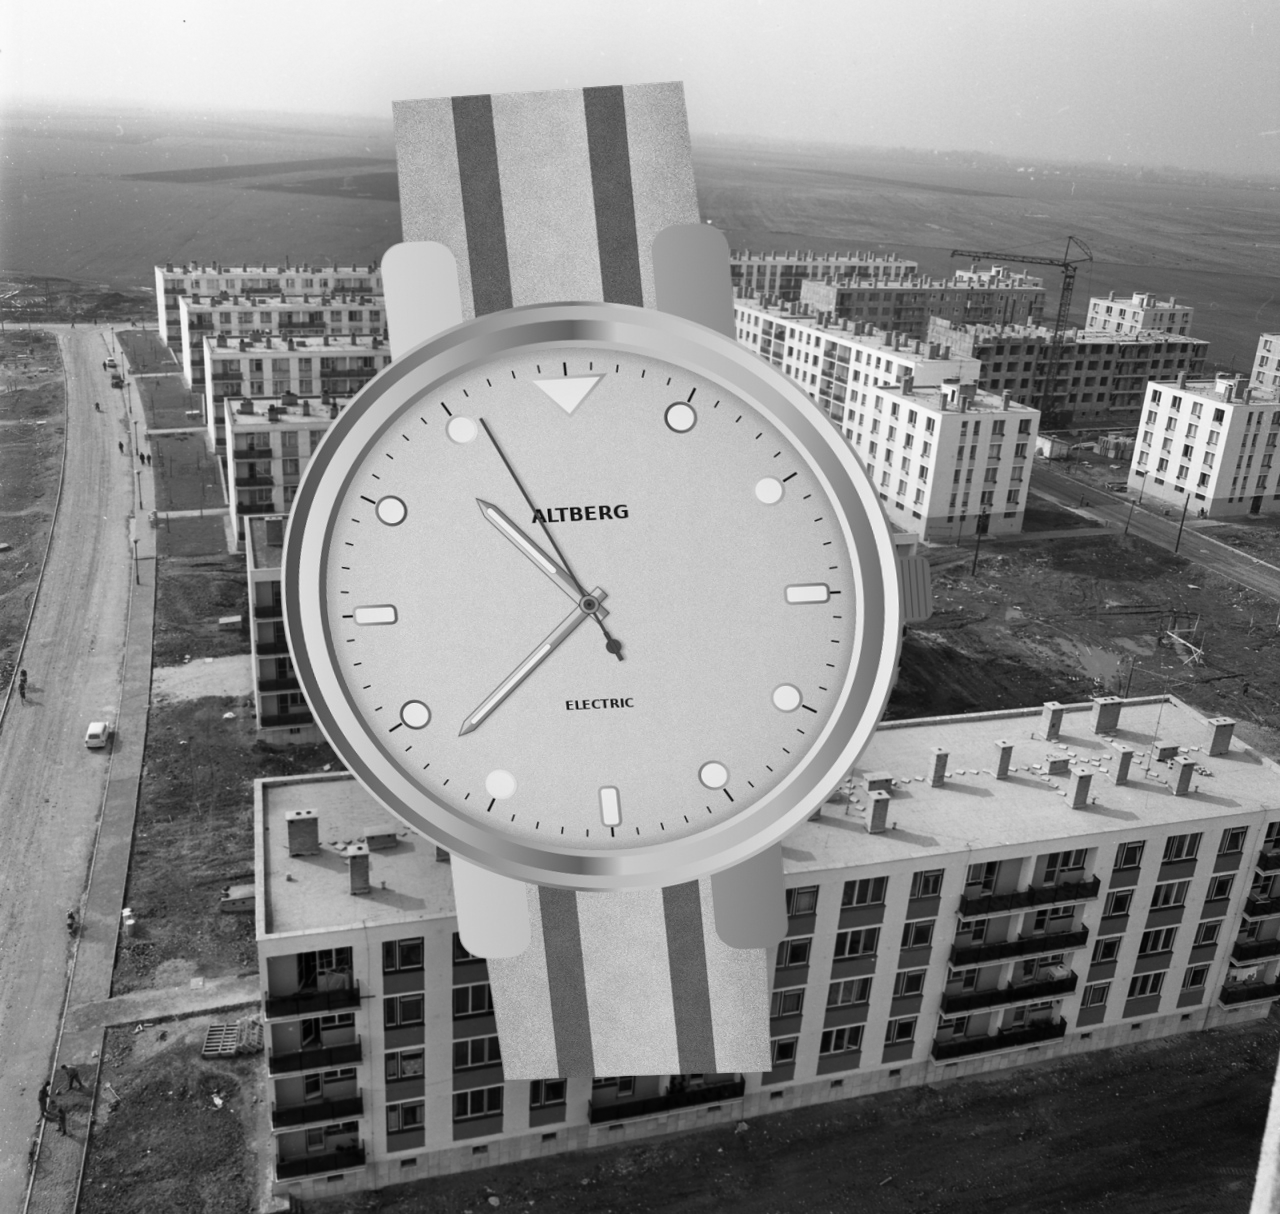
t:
10 h 37 min 56 s
